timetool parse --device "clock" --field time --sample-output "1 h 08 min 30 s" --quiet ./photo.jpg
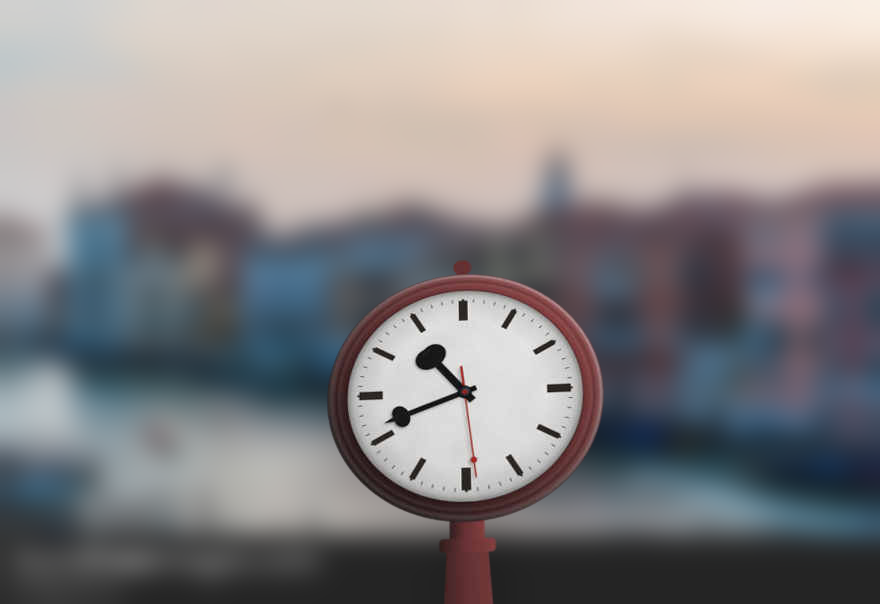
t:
10 h 41 min 29 s
